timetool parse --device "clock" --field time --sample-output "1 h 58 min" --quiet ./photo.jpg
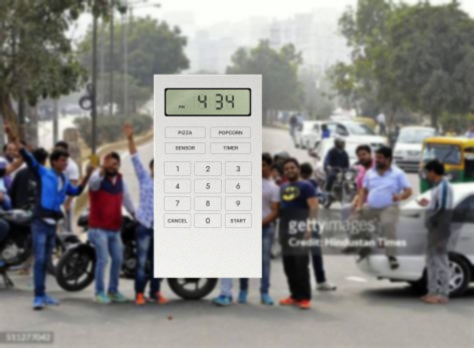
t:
4 h 34 min
